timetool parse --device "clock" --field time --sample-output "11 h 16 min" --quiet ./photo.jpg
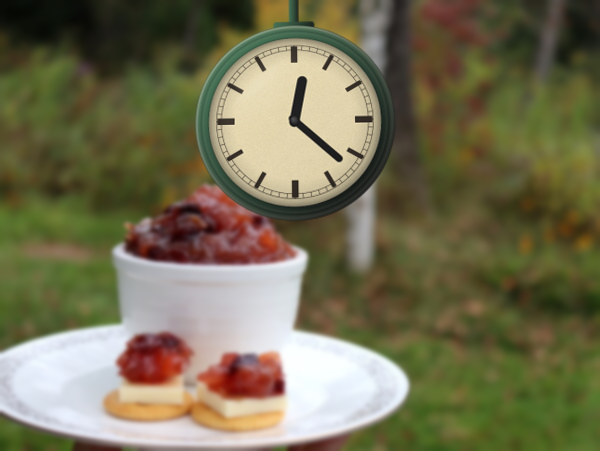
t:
12 h 22 min
